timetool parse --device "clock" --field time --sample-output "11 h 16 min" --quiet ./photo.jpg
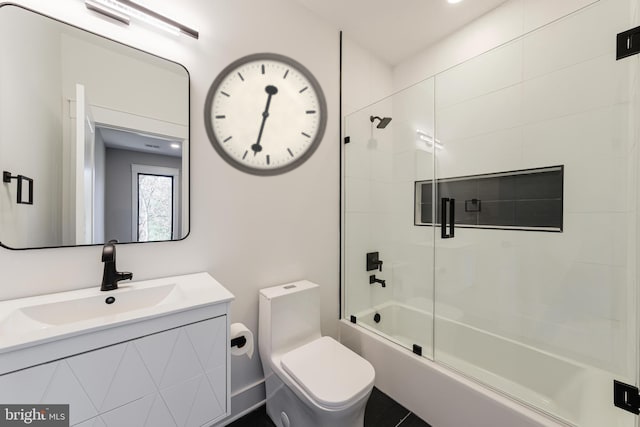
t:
12 h 33 min
